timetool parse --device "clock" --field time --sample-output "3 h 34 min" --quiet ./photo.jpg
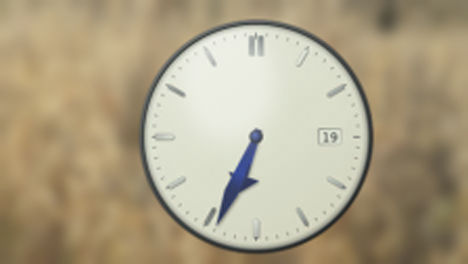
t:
6 h 34 min
